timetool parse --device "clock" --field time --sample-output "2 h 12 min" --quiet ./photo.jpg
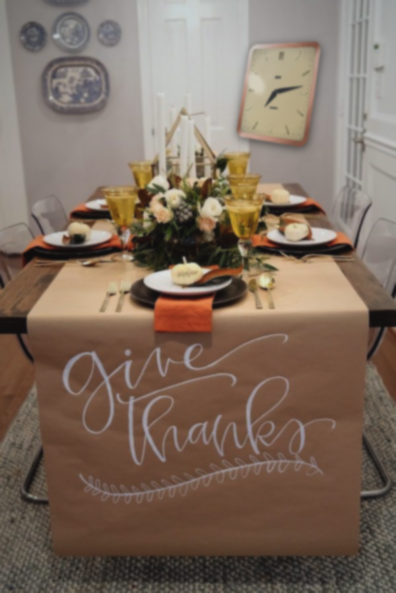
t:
7 h 13 min
